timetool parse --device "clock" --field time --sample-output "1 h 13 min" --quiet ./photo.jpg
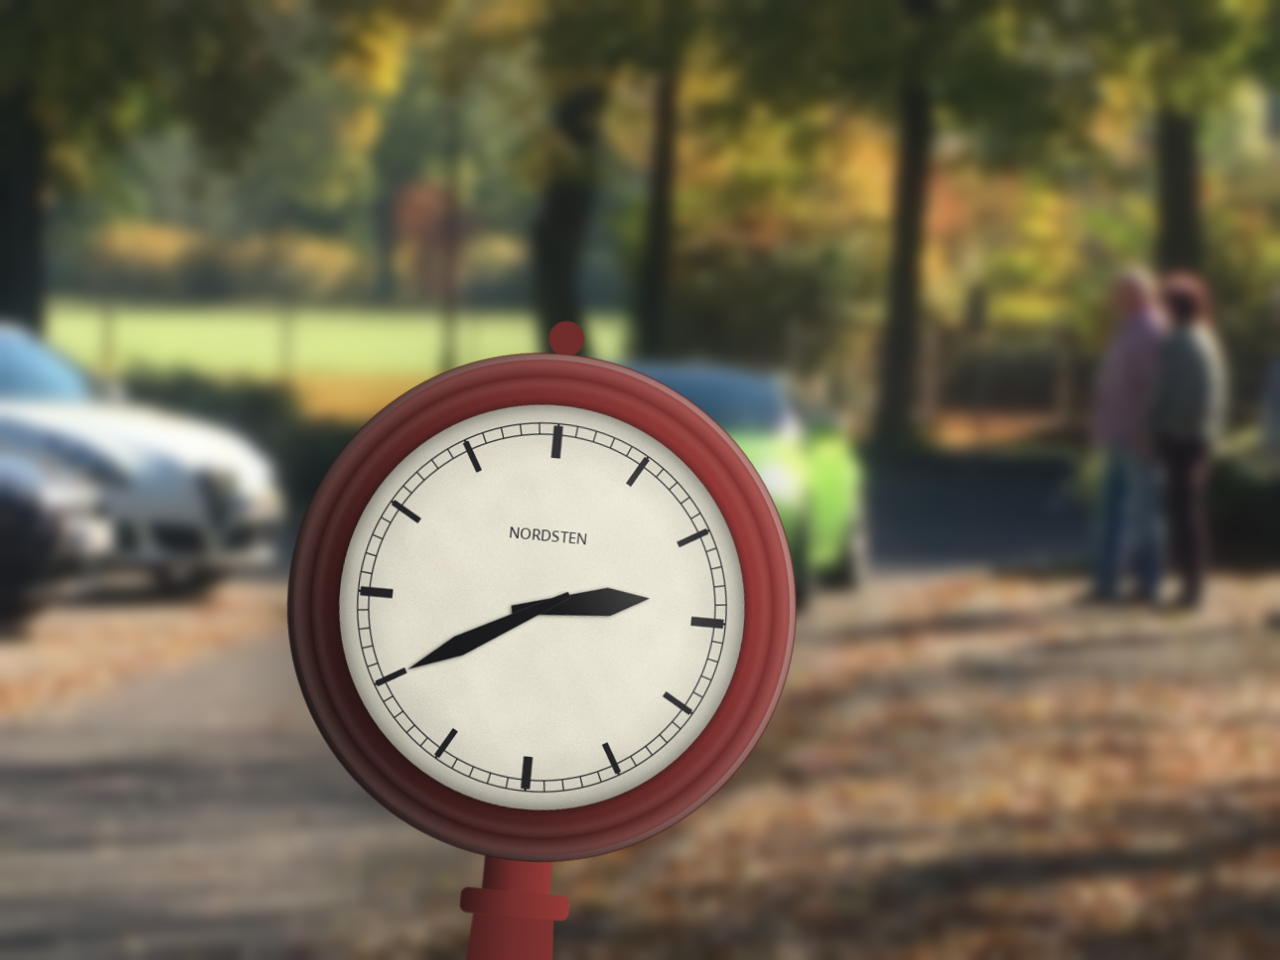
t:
2 h 40 min
